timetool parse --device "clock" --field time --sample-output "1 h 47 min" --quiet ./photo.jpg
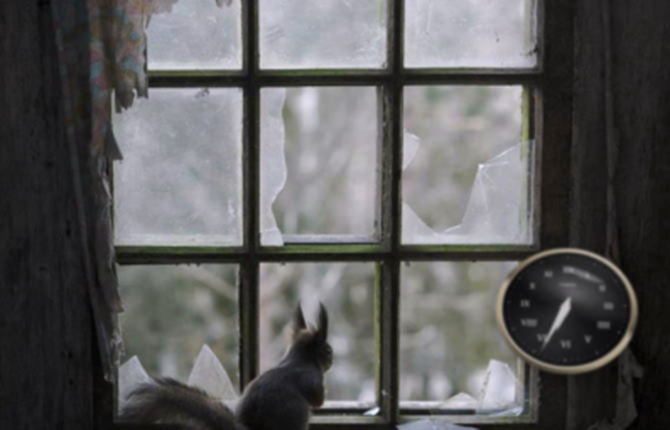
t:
6 h 34 min
